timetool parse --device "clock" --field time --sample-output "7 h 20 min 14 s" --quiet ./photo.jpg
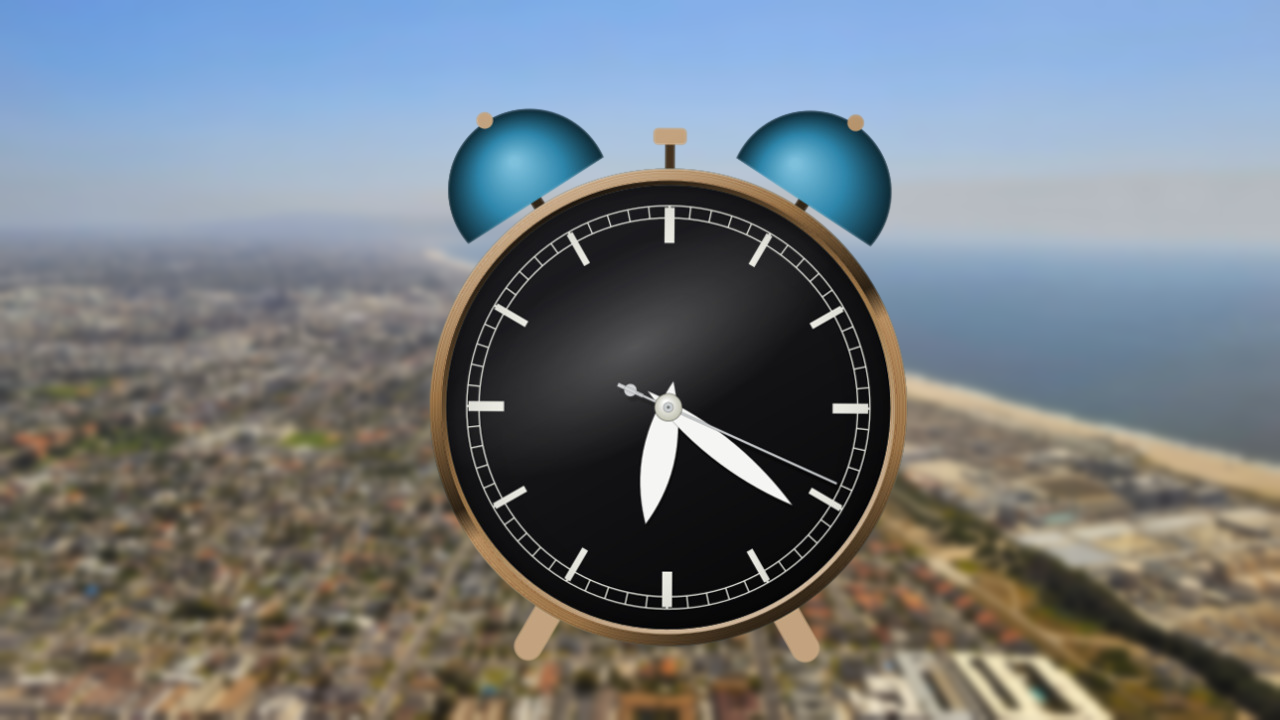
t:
6 h 21 min 19 s
